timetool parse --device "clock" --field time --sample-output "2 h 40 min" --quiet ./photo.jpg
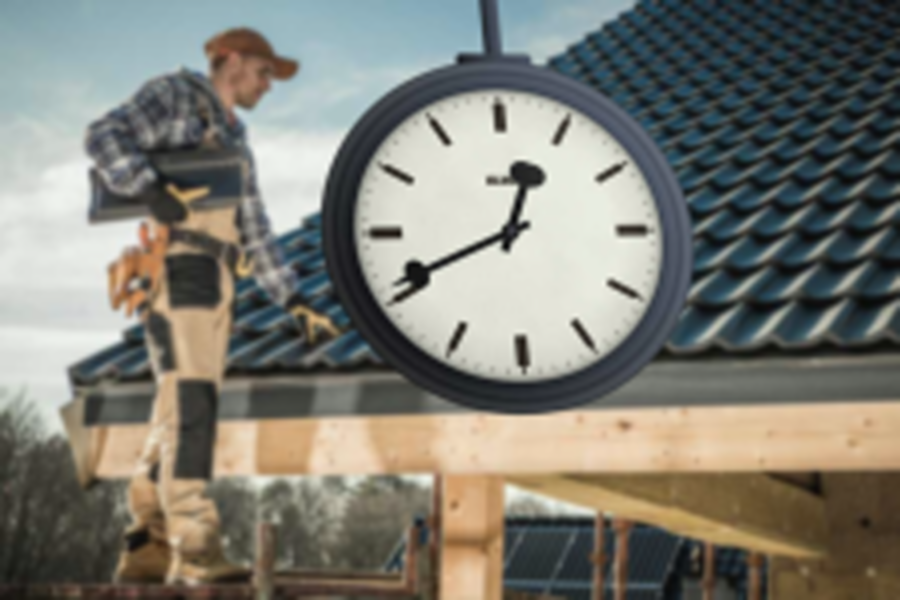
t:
12 h 41 min
